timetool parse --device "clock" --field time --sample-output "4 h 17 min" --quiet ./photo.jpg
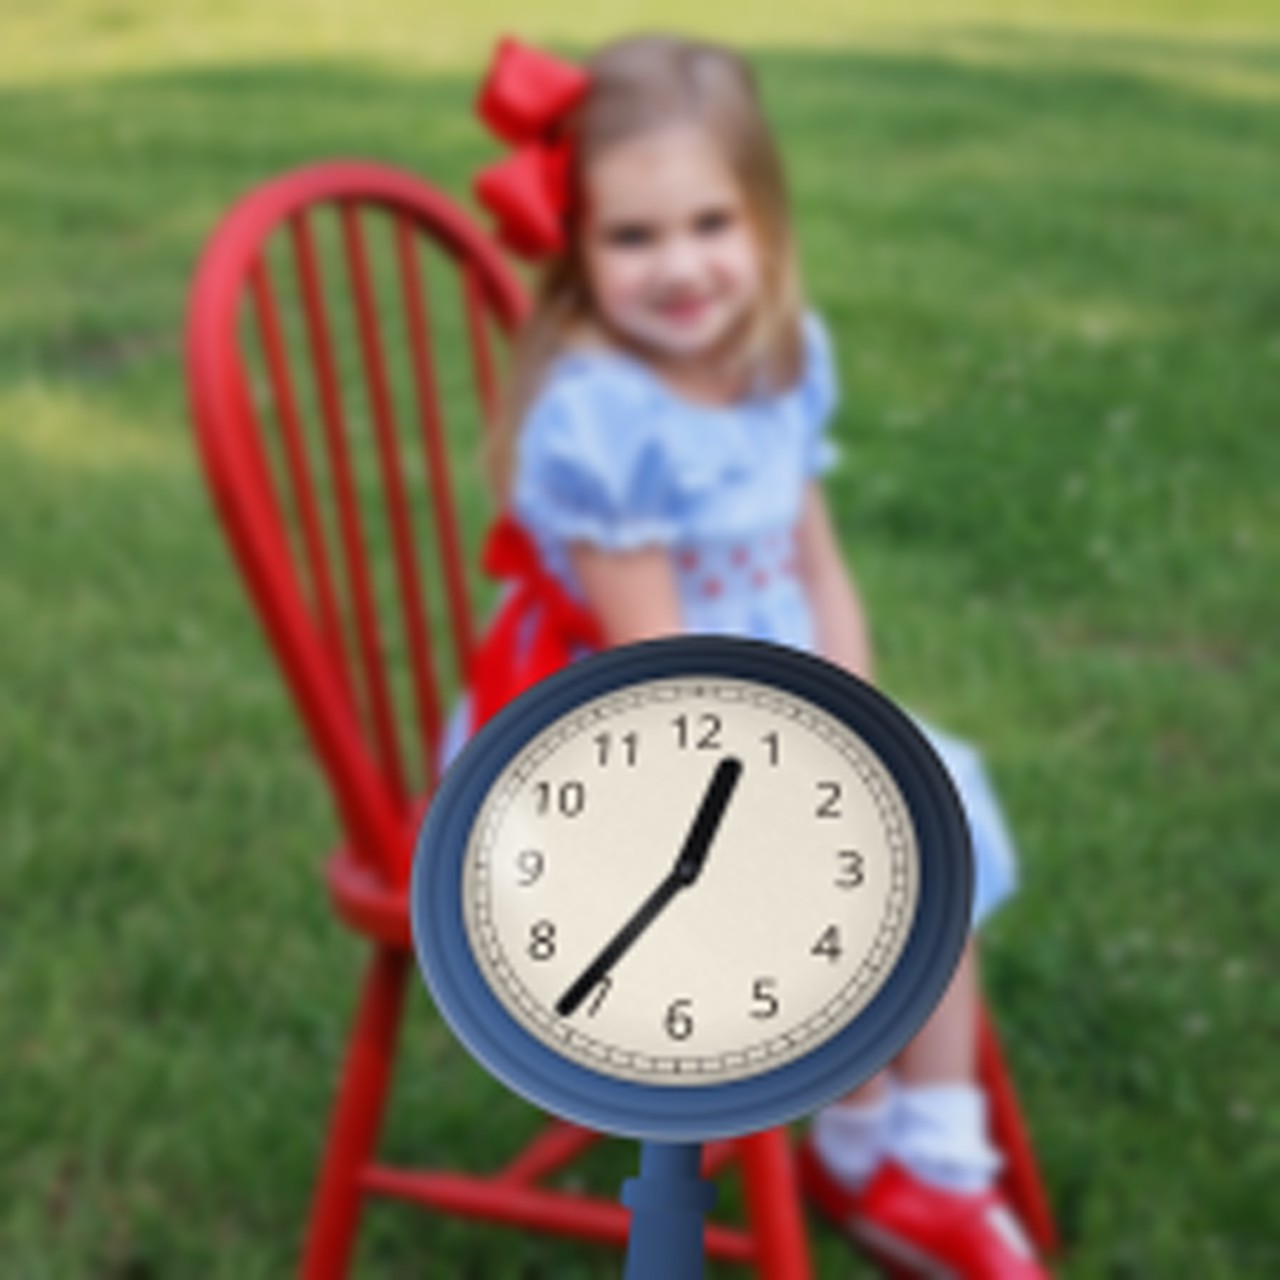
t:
12 h 36 min
